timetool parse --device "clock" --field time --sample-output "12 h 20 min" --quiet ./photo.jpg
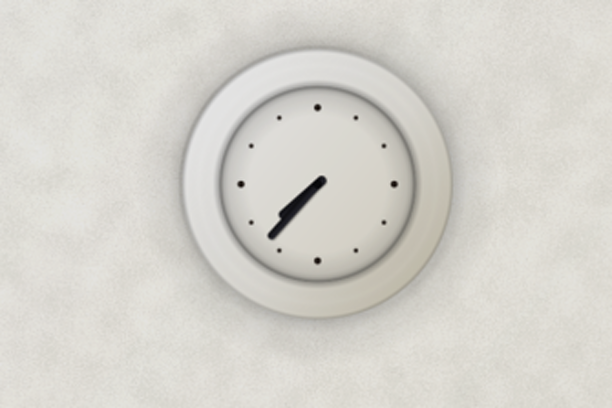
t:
7 h 37 min
